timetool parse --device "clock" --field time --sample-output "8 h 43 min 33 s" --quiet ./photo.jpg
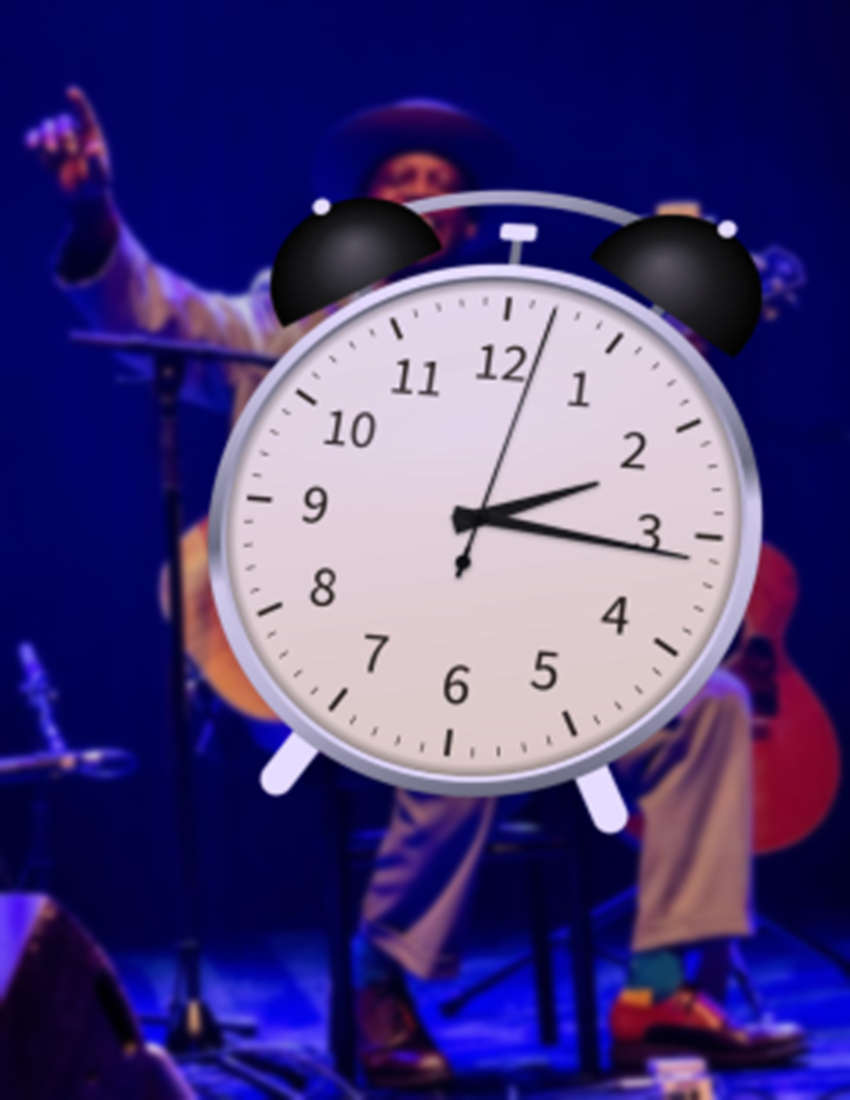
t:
2 h 16 min 02 s
